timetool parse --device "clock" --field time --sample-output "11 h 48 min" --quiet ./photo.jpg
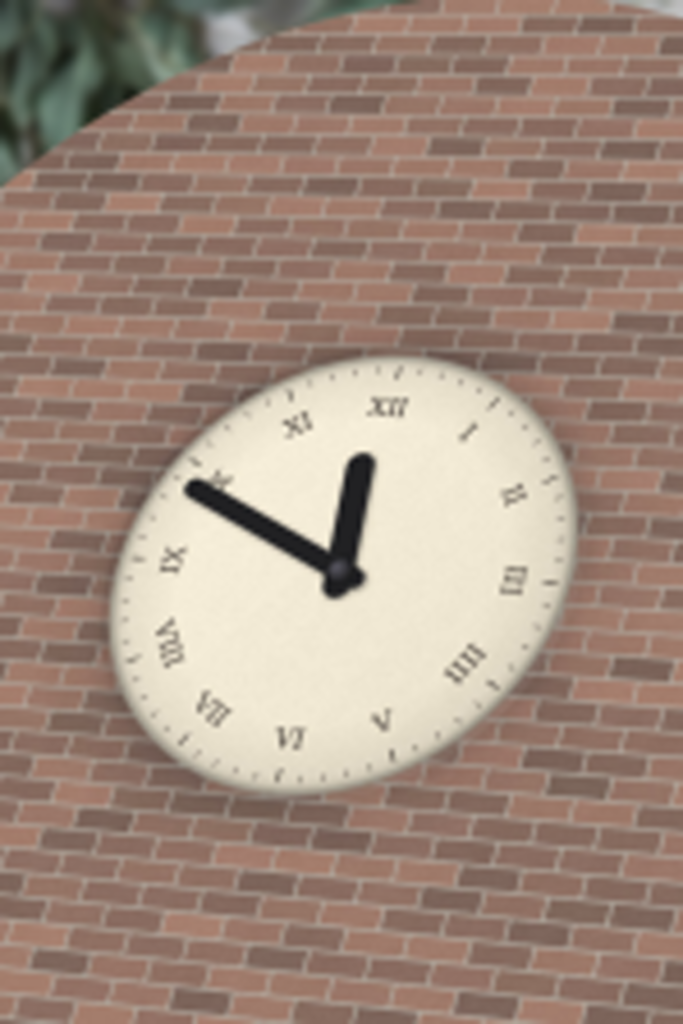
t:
11 h 49 min
